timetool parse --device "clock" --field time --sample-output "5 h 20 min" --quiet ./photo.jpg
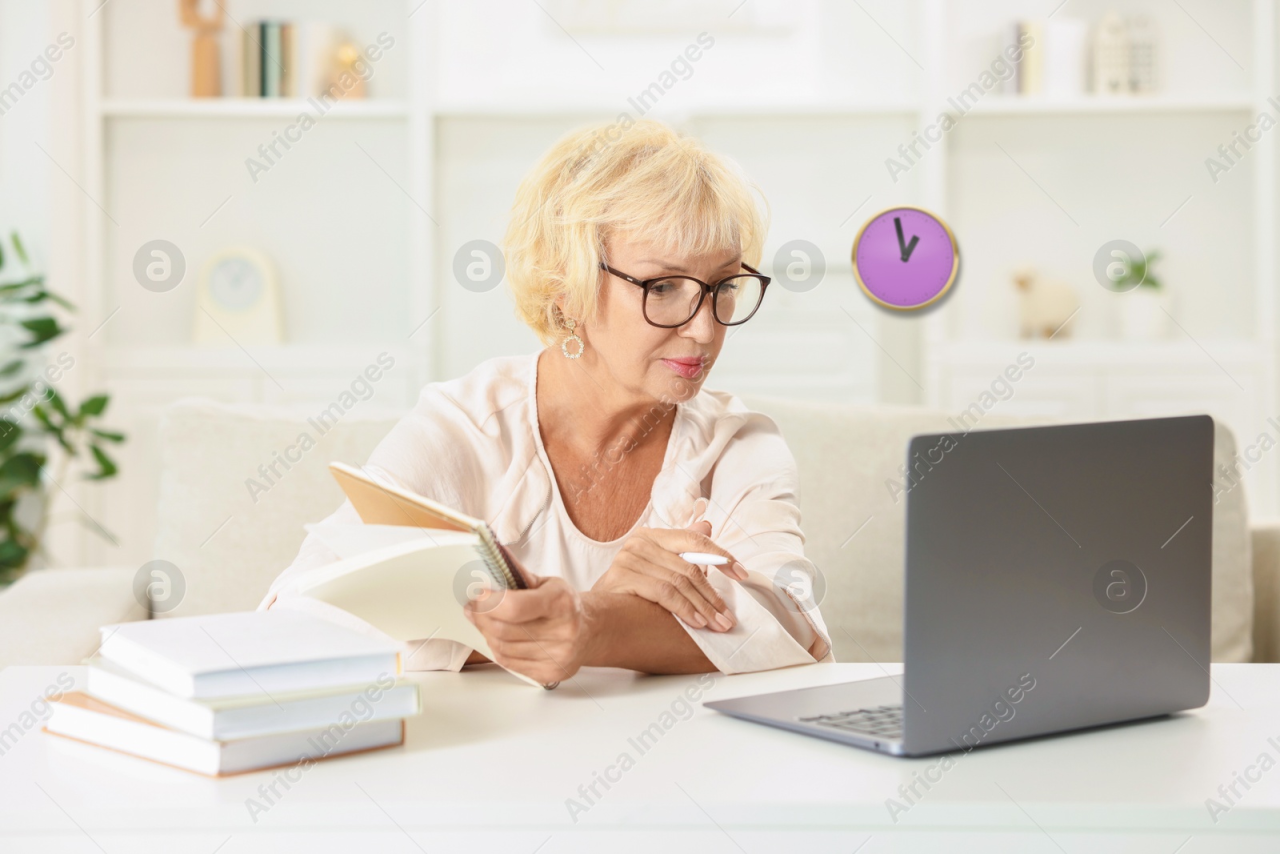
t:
12 h 58 min
